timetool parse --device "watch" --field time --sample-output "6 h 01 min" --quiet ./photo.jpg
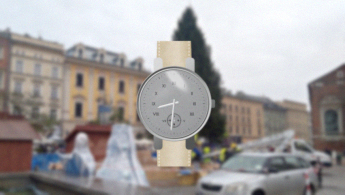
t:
8 h 31 min
